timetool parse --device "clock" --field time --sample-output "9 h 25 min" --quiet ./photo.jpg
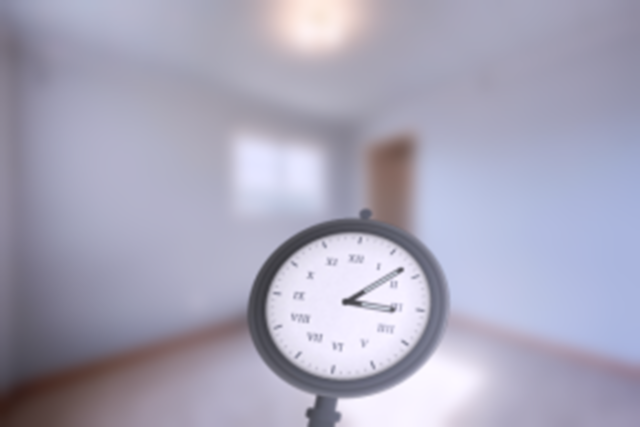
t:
3 h 08 min
